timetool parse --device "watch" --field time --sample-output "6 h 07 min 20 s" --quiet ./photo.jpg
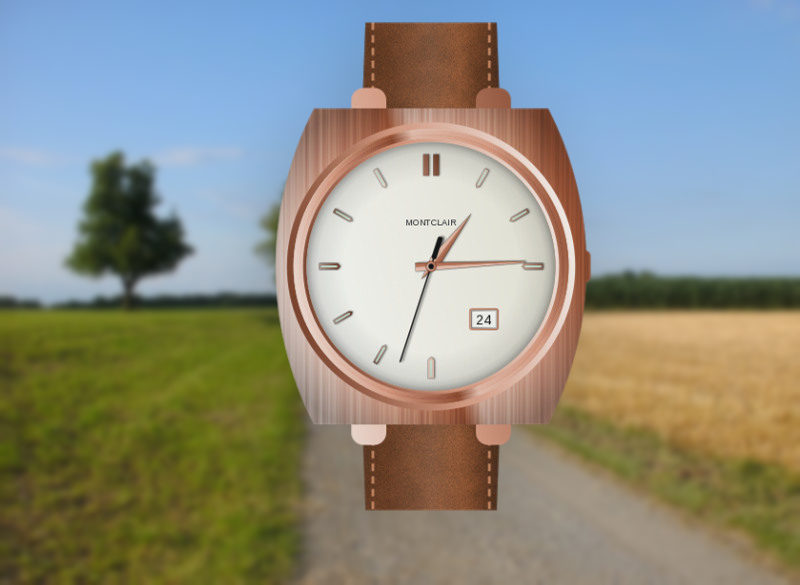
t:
1 h 14 min 33 s
